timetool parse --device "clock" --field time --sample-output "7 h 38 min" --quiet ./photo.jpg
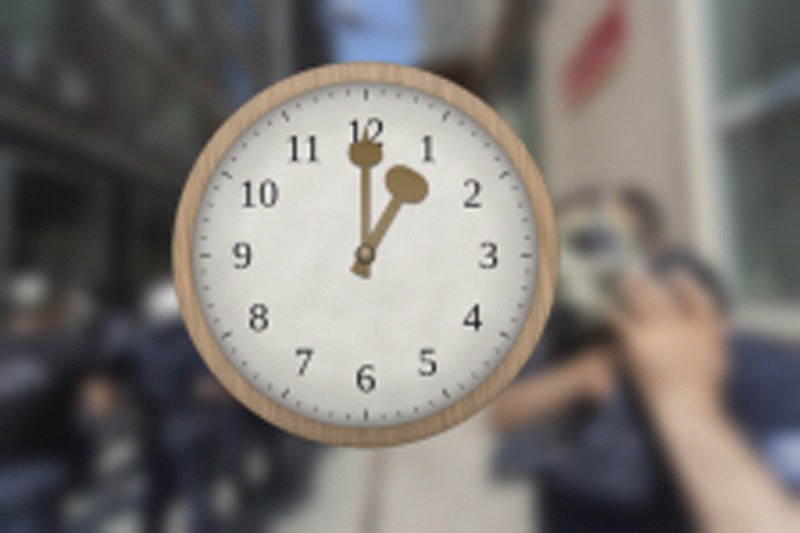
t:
1 h 00 min
